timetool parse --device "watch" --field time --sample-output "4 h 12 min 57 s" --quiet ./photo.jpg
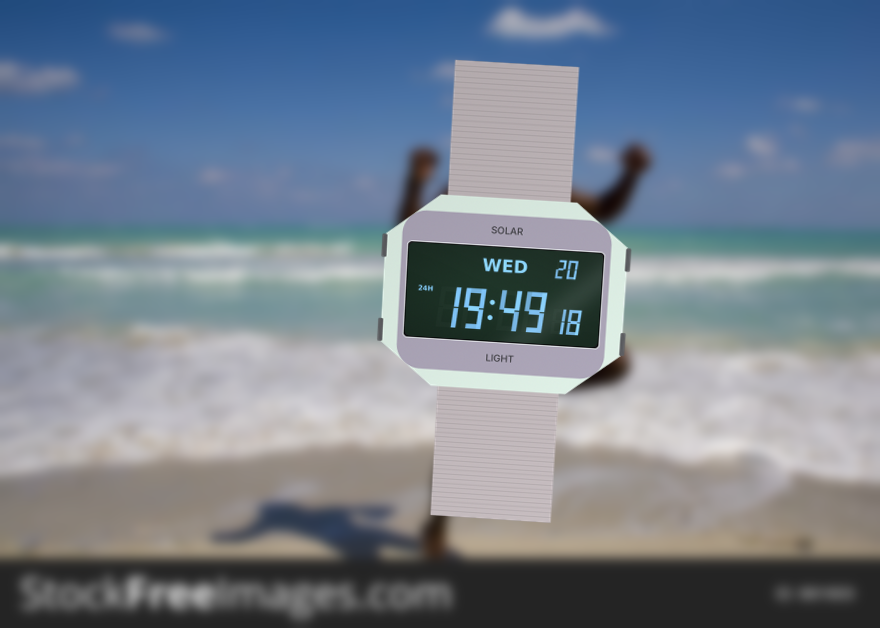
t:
19 h 49 min 18 s
